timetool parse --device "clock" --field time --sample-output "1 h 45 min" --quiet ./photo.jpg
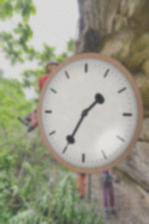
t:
1 h 35 min
